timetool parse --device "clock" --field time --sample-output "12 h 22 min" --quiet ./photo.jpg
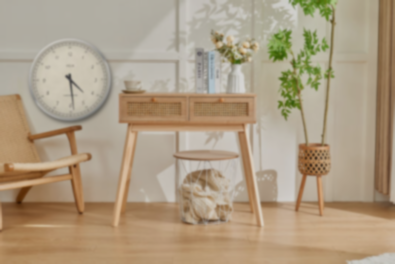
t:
4 h 29 min
